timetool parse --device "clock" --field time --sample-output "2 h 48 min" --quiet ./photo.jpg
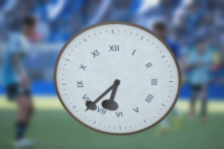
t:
6 h 38 min
